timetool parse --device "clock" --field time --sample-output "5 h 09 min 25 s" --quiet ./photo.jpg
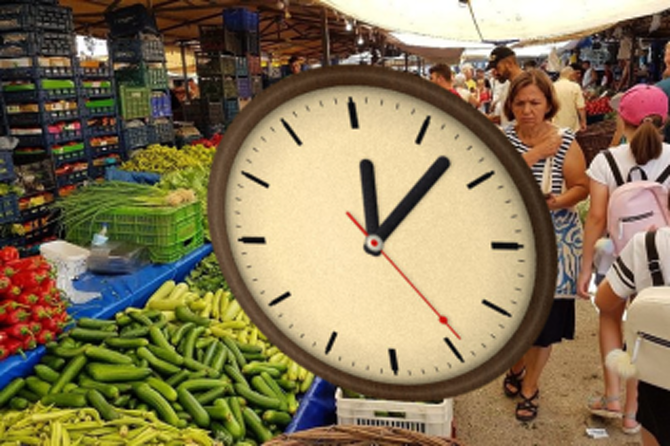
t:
12 h 07 min 24 s
